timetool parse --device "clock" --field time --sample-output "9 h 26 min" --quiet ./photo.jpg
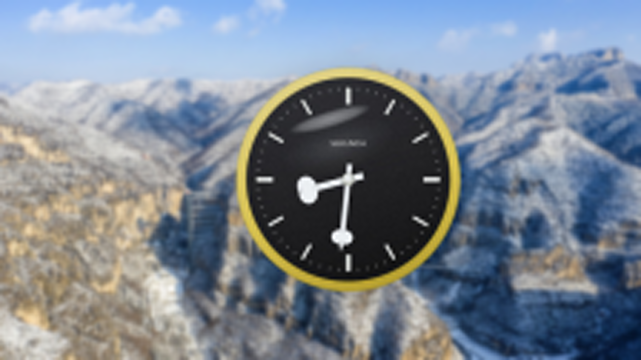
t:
8 h 31 min
